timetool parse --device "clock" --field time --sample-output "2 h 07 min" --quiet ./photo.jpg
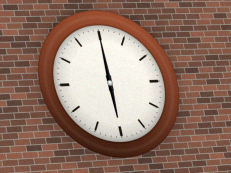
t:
6 h 00 min
